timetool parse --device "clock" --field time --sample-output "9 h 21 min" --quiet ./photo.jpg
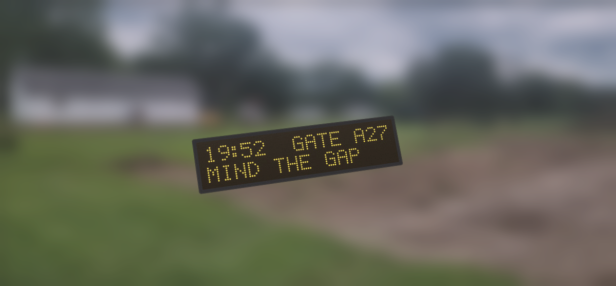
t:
19 h 52 min
